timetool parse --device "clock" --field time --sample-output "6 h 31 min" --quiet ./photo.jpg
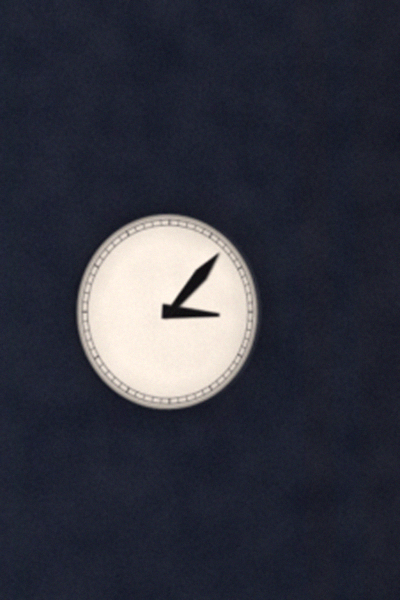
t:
3 h 07 min
